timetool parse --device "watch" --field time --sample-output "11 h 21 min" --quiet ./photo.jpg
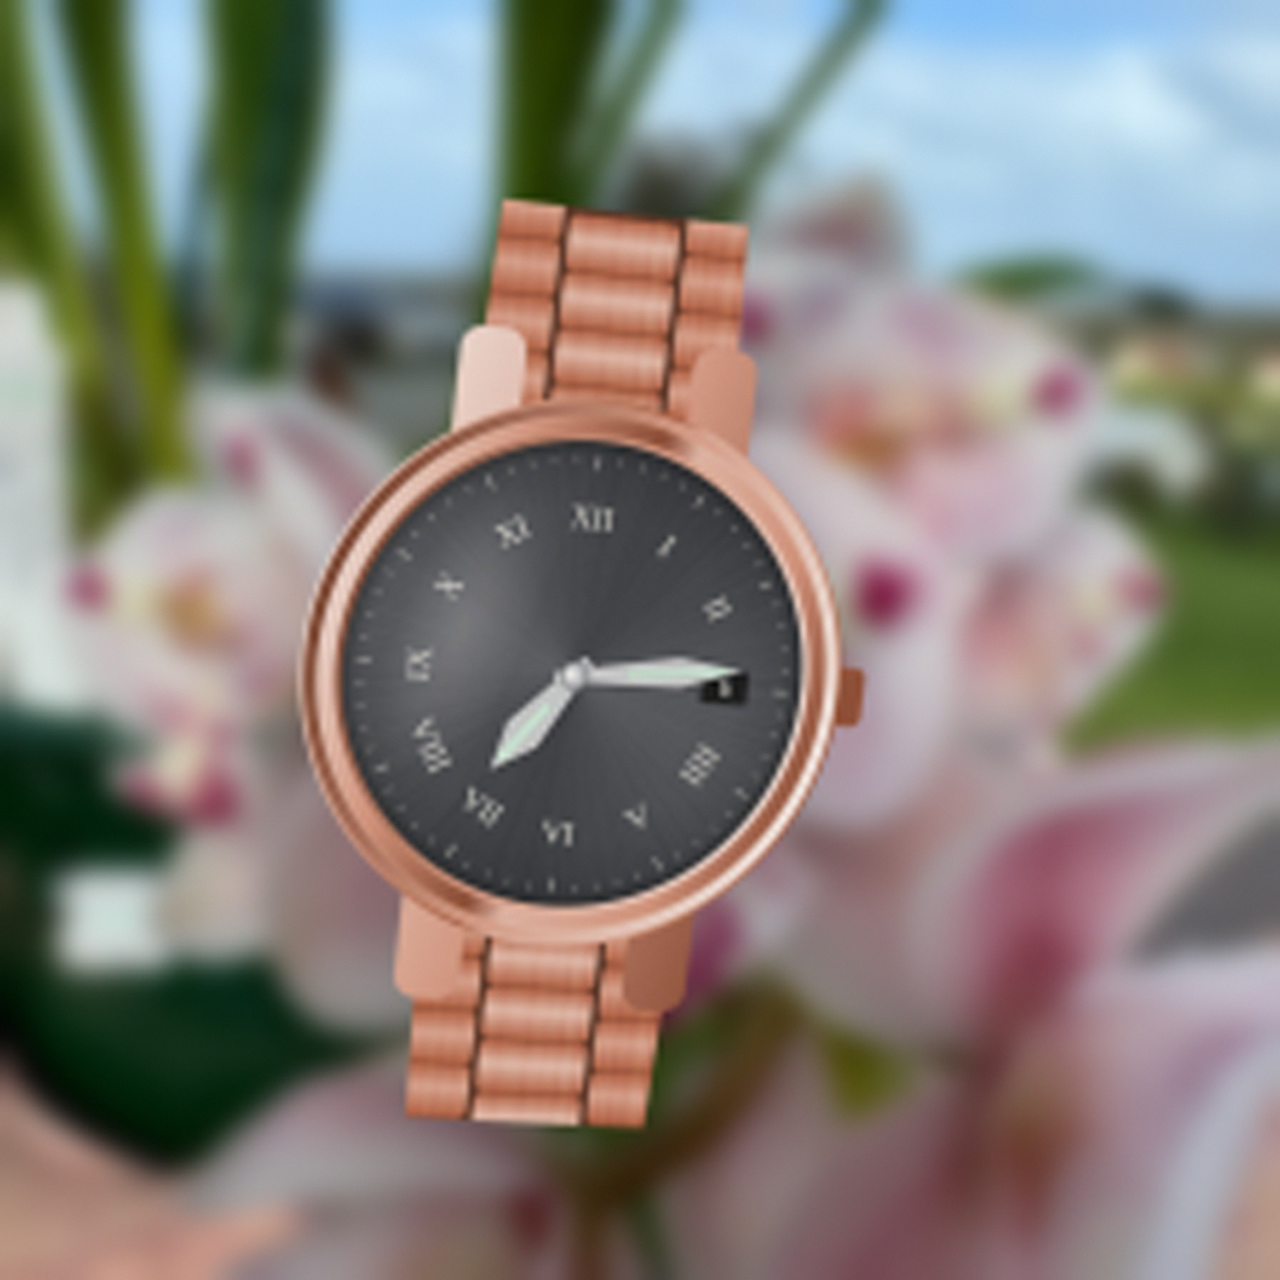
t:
7 h 14 min
